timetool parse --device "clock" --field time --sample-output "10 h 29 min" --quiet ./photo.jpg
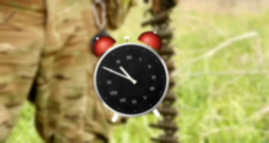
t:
10 h 50 min
